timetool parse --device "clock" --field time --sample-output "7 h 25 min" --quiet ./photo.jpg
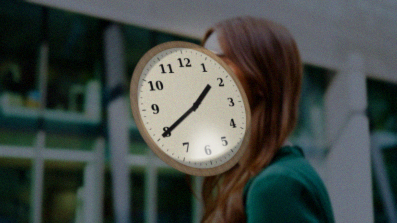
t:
1 h 40 min
